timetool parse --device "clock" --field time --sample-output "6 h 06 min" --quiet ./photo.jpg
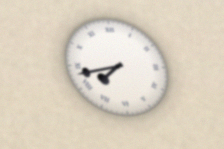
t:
7 h 43 min
